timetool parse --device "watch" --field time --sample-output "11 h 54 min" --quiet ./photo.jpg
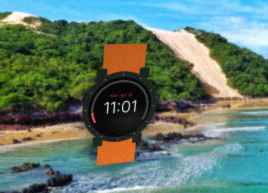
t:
11 h 01 min
